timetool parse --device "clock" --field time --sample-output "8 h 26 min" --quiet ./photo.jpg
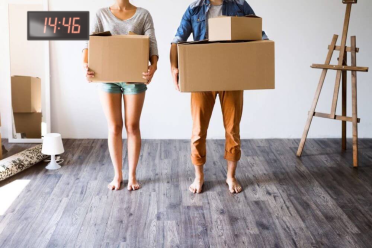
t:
14 h 46 min
